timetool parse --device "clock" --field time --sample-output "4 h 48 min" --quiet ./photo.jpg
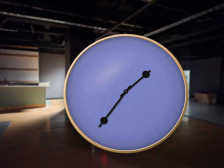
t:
1 h 36 min
